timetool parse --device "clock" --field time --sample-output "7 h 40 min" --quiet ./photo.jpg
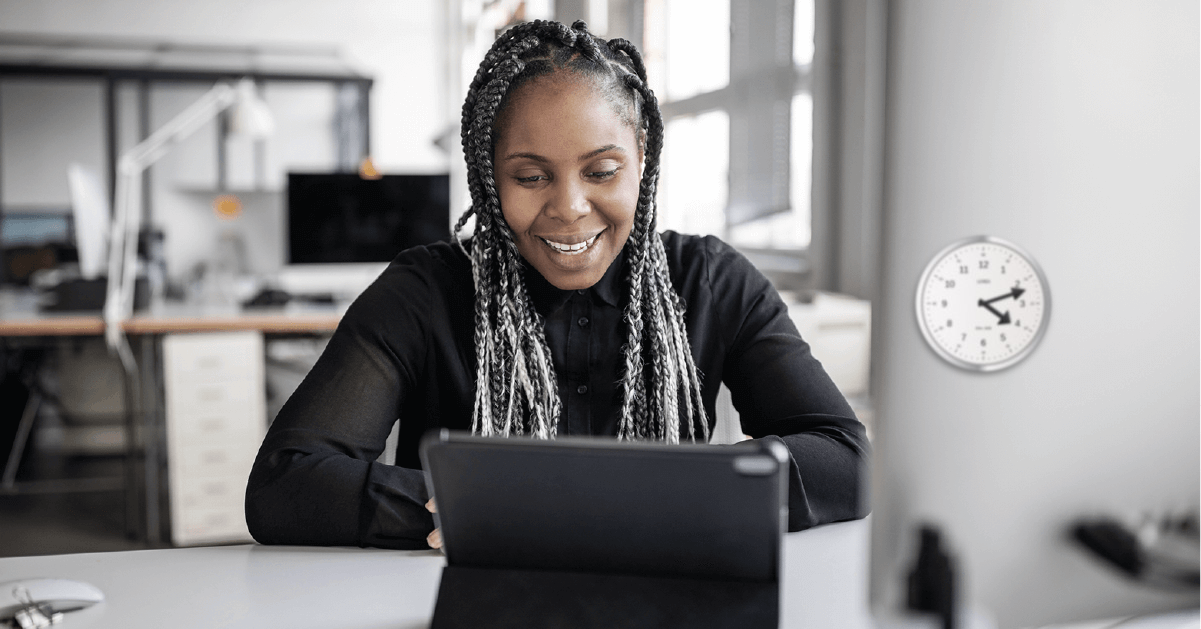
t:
4 h 12 min
